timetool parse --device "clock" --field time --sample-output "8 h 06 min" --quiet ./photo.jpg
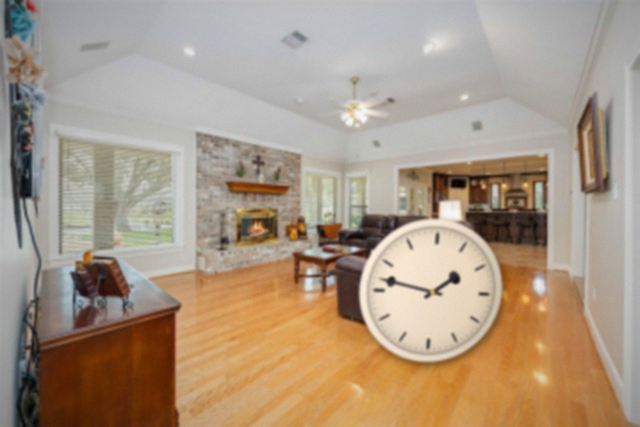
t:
1 h 47 min
